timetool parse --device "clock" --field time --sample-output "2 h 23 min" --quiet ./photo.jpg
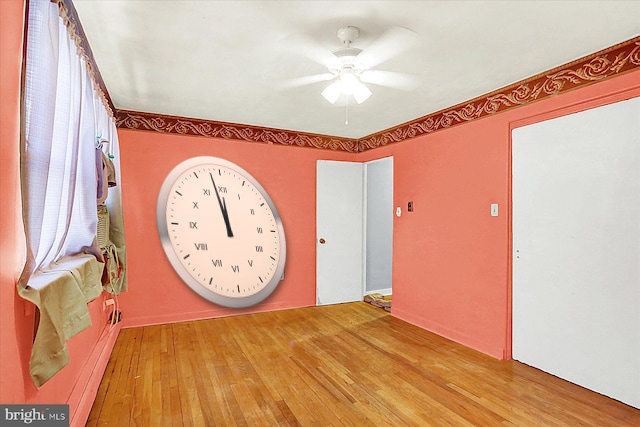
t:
11 h 58 min
